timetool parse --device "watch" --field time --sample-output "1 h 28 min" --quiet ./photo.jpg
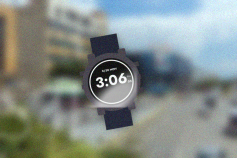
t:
3 h 06 min
